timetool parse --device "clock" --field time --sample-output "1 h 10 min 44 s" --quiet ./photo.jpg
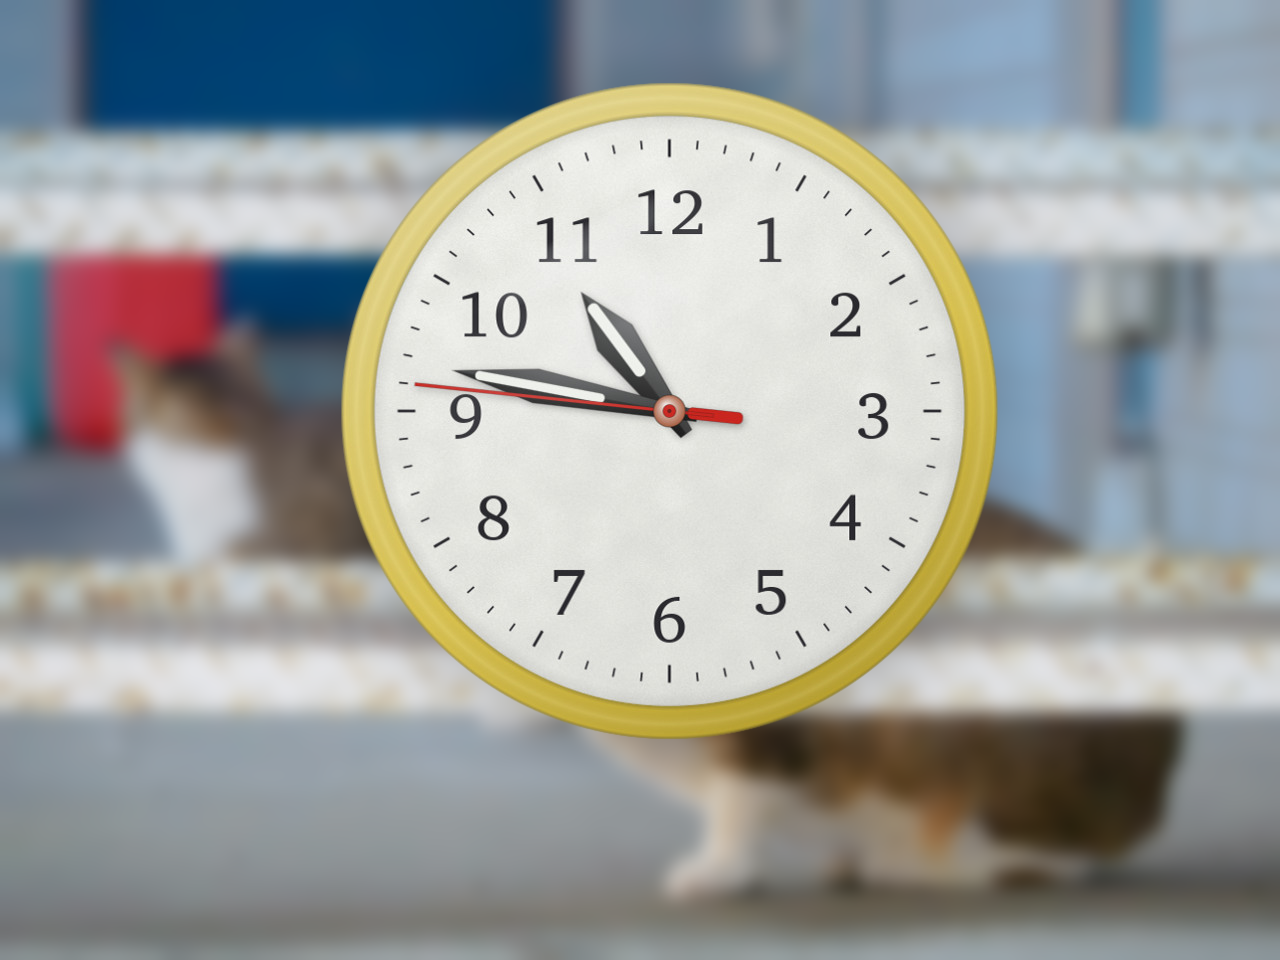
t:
10 h 46 min 46 s
